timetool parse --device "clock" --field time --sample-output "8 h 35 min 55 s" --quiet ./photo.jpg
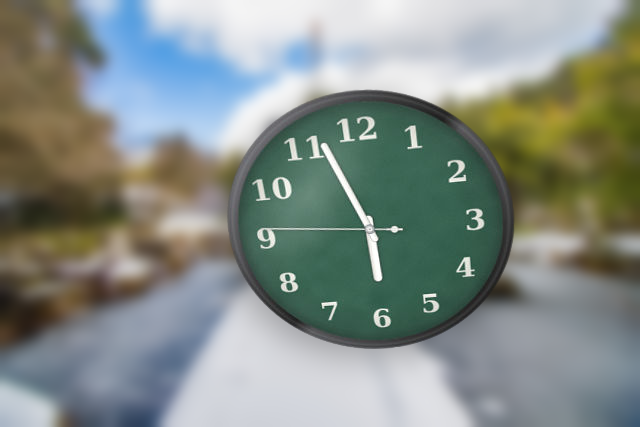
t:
5 h 56 min 46 s
